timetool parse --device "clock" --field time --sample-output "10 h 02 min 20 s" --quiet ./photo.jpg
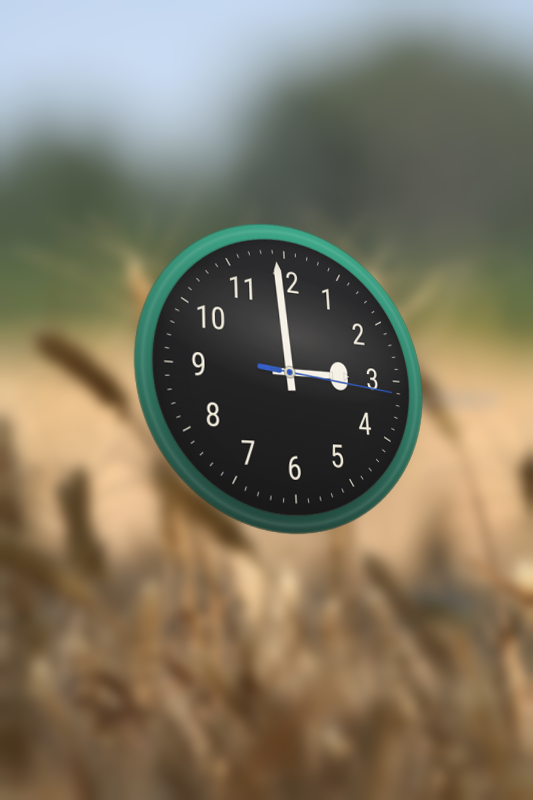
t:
2 h 59 min 16 s
